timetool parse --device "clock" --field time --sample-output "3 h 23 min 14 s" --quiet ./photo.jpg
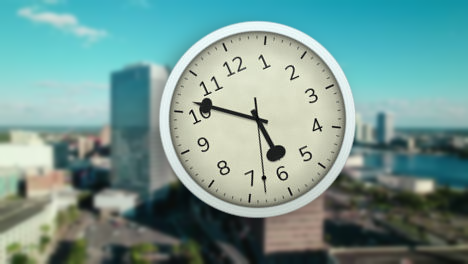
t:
5 h 51 min 33 s
